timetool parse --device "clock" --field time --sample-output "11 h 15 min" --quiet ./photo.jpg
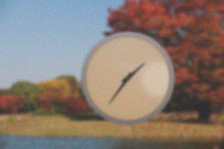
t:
1 h 36 min
